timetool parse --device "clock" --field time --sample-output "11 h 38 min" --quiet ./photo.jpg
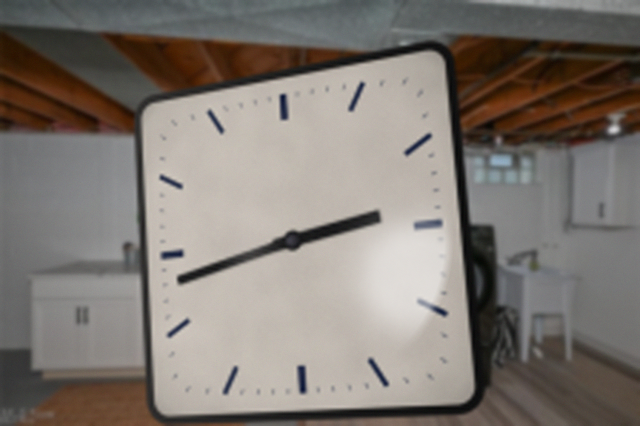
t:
2 h 43 min
